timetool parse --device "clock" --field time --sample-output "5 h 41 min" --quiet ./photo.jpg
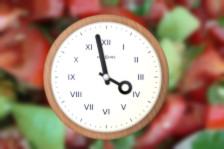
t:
3 h 58 min
